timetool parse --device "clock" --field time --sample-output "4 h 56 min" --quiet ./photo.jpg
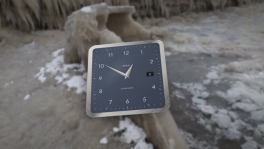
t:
12 h 51 min
